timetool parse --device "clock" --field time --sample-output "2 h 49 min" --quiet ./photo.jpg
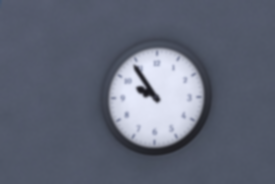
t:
9 h 54 min
